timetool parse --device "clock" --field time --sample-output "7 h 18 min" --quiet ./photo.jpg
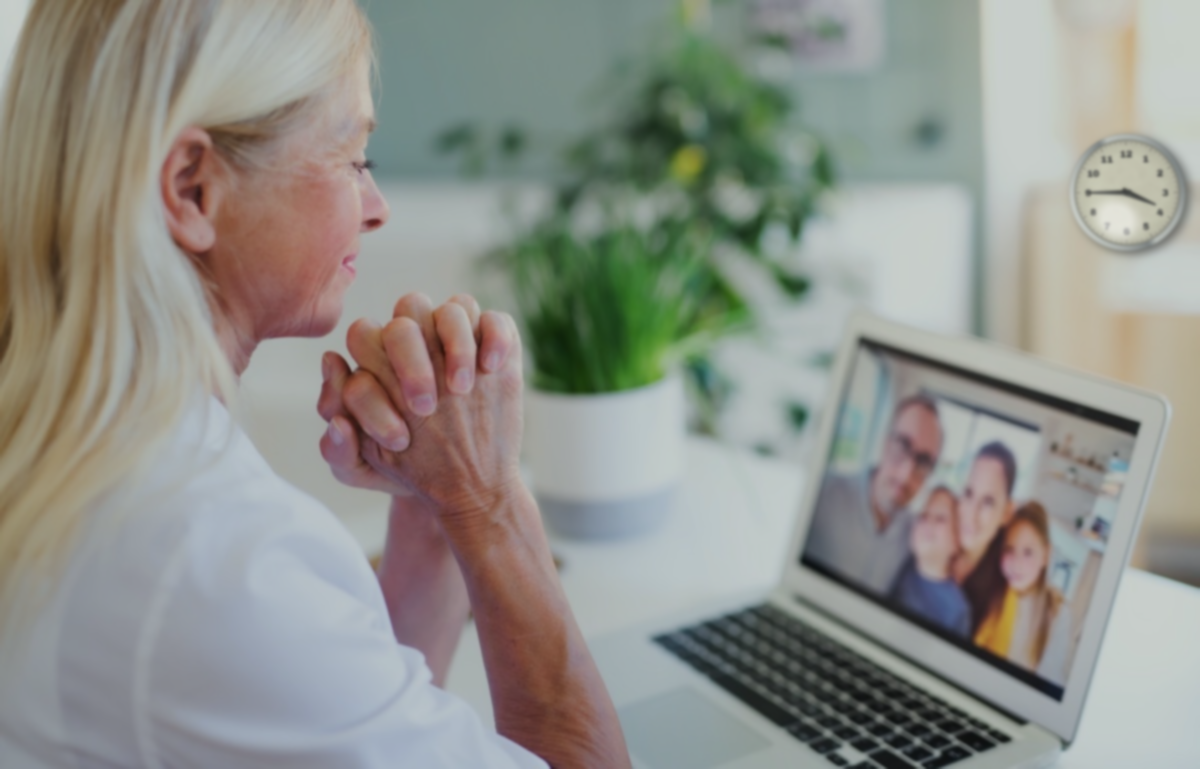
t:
3 h 45 min
